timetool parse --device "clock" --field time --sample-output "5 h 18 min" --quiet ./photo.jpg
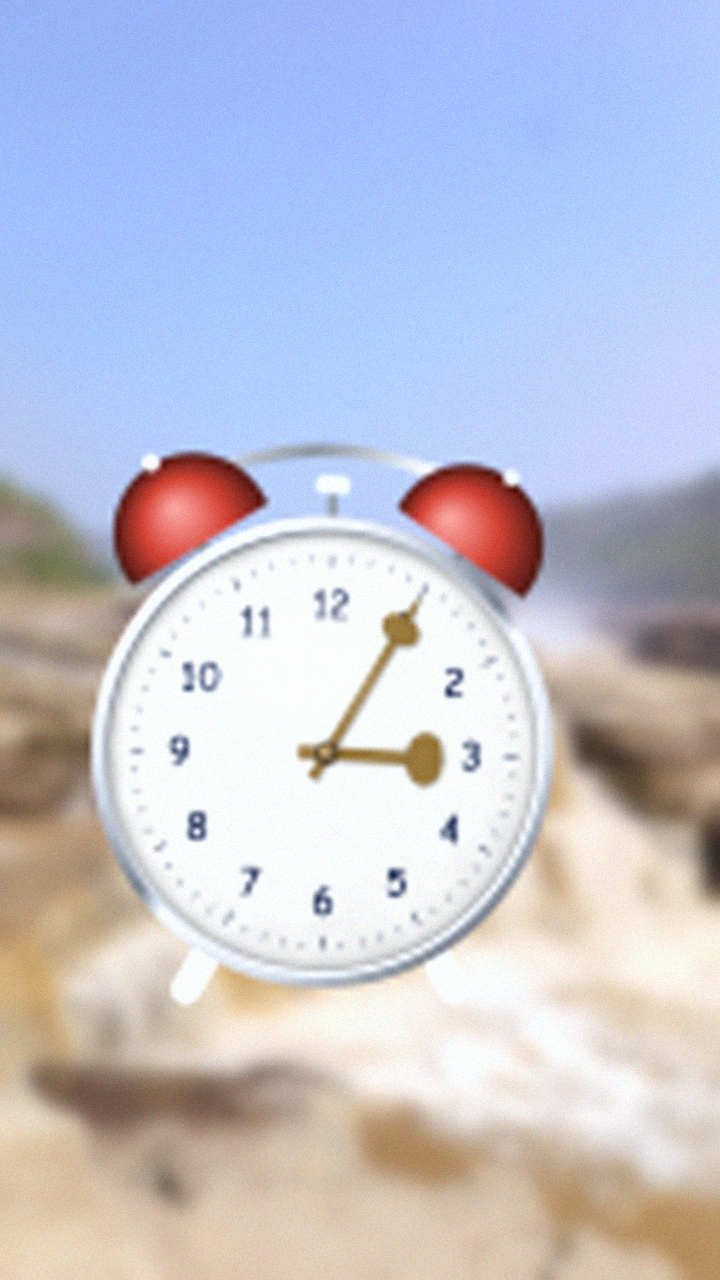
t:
3 h 05 min
